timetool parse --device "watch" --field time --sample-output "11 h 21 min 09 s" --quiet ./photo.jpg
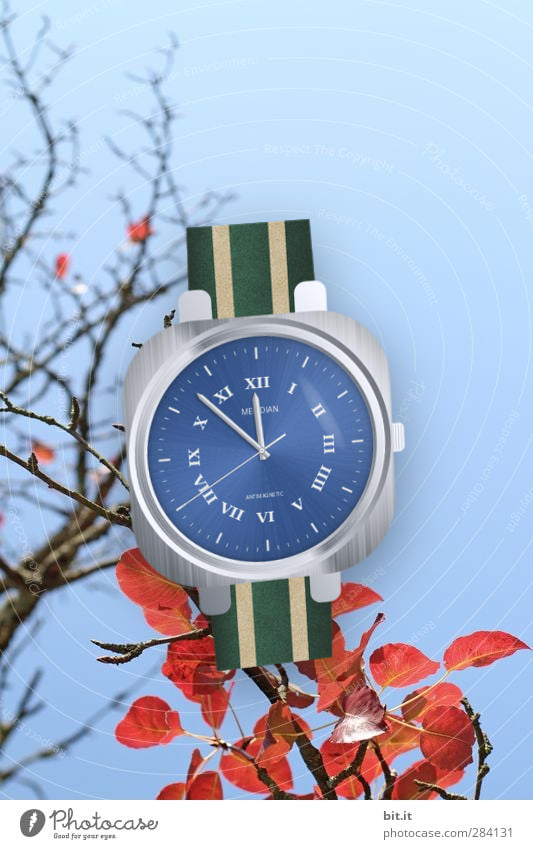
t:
11 h 52 min 40 s
